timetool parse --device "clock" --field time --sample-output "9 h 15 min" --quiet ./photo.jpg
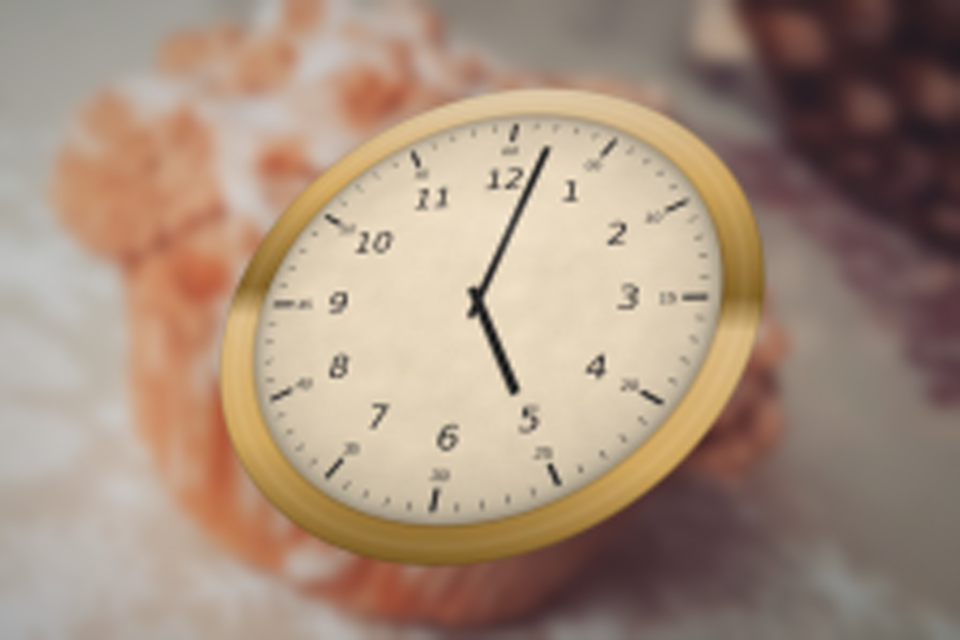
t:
5 h 02 min
